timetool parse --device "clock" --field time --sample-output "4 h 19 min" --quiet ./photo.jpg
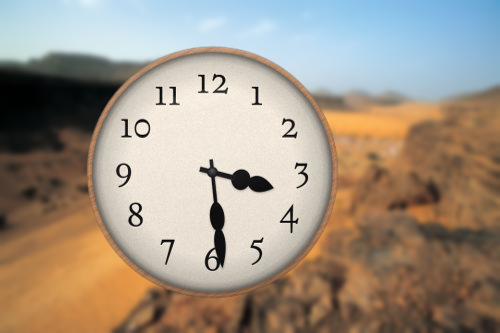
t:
3 h 29 min
